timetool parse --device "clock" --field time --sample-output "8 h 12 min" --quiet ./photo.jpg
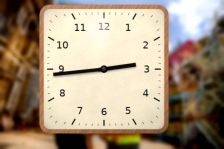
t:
2 h 44 min
